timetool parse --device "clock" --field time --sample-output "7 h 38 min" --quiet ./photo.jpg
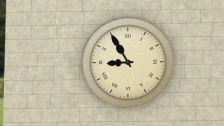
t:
8 h 55 min
